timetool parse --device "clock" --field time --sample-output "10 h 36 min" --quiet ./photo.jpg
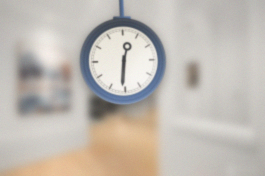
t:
12 h 31 min
